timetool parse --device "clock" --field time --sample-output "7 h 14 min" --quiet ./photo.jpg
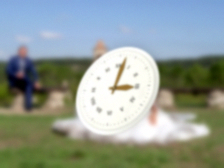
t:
3 h 02 min
